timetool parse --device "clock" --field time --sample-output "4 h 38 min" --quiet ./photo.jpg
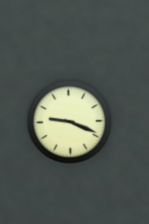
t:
9 h 19 min
